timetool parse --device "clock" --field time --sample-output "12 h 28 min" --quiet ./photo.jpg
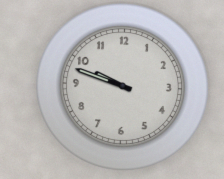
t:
9 h 48 min
